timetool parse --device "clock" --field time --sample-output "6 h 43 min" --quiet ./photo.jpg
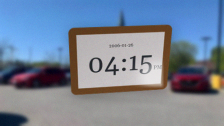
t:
4 h 15 min
